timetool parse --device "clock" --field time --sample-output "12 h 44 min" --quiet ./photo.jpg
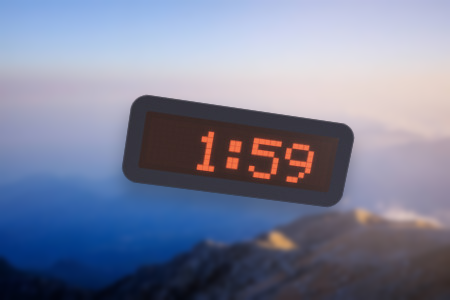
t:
1 h 59 min
